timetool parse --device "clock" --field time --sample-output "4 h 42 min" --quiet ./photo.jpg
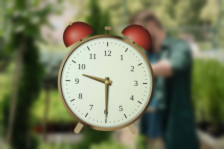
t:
9 h 30 min
